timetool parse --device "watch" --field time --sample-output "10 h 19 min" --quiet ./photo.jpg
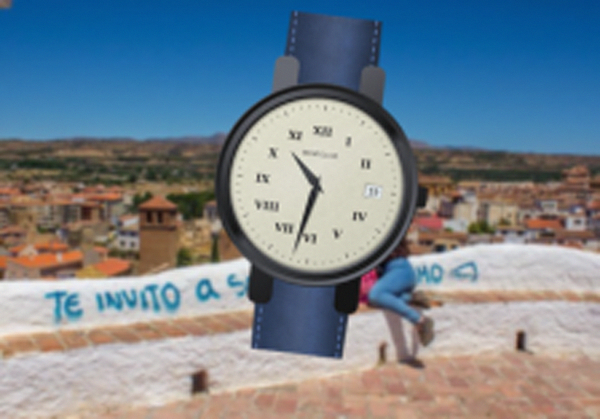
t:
10 h 32 min
